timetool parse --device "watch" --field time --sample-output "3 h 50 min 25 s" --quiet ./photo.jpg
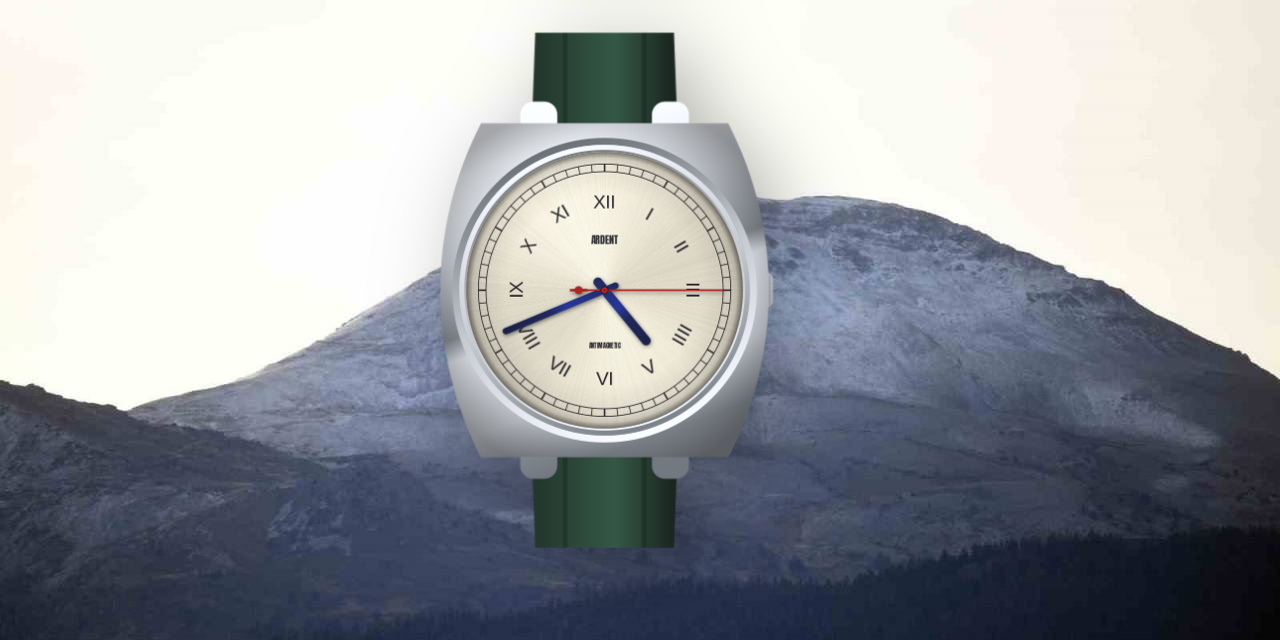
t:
4 h 41 min 15 s
